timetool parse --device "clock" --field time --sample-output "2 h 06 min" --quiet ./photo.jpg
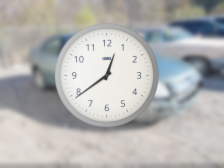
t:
12 h 39 min
